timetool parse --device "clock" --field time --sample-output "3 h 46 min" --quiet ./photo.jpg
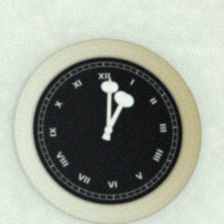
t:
1 h 01 min
